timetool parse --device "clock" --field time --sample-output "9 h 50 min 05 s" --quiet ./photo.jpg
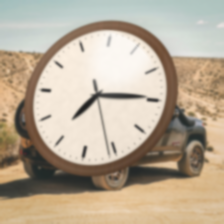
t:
7 h 14 min 26 s
